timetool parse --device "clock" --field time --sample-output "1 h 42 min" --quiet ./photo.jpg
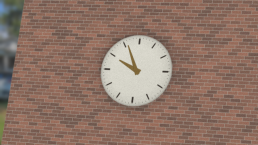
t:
9 h 56 min
